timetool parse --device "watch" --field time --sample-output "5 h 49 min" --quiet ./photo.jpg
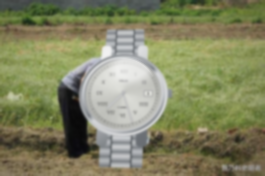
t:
7 h 27 min
